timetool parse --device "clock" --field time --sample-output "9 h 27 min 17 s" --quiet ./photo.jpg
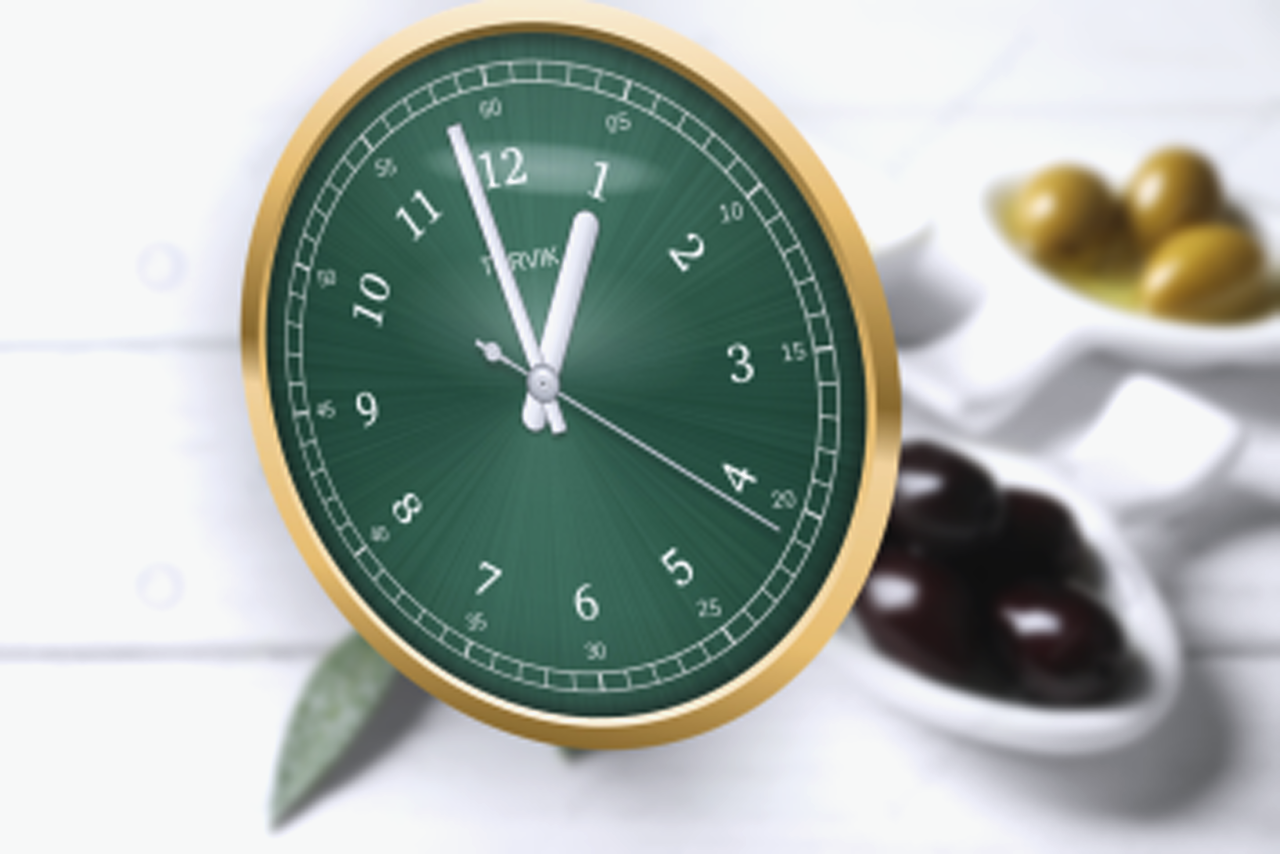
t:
12 h 58 min 21 s
